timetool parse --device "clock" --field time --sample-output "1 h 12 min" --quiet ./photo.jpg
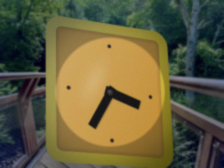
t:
3 h 35 min
